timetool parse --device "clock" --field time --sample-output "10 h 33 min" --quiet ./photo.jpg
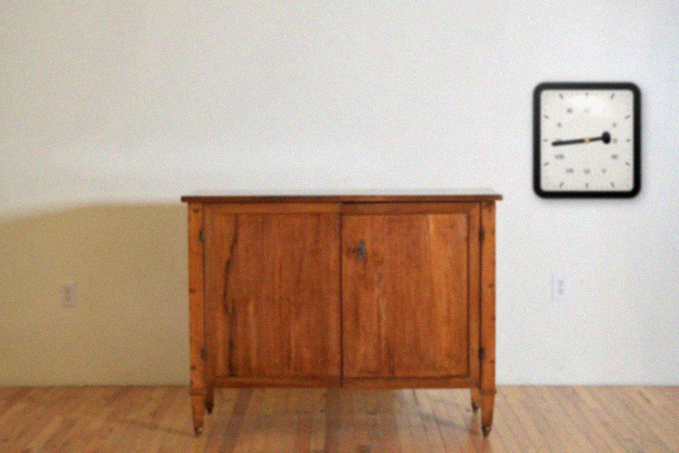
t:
2 h 44 min
